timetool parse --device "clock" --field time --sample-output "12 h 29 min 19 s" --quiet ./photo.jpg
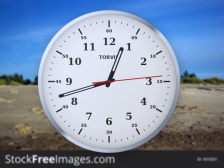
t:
12 h 42 min 14 s
